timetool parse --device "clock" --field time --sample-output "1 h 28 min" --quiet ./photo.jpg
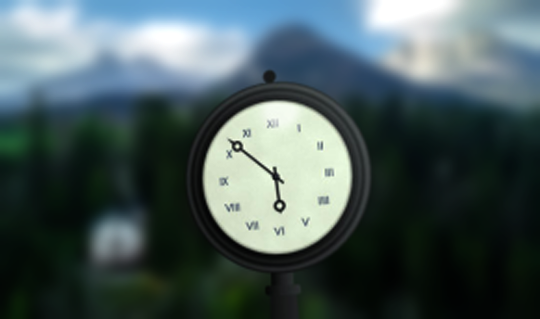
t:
5 h 52 min
